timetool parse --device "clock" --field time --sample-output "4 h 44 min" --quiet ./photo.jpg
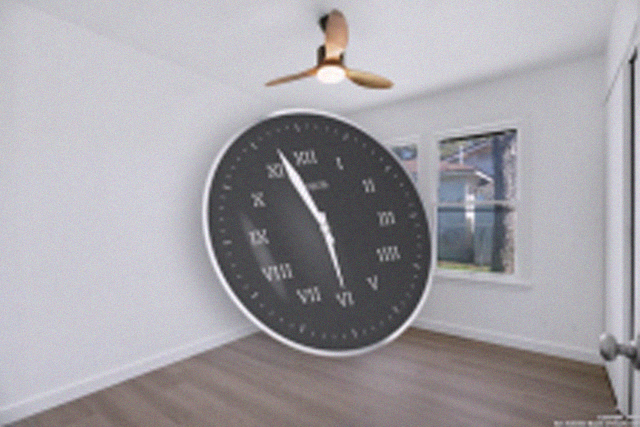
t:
5 h 57 min
